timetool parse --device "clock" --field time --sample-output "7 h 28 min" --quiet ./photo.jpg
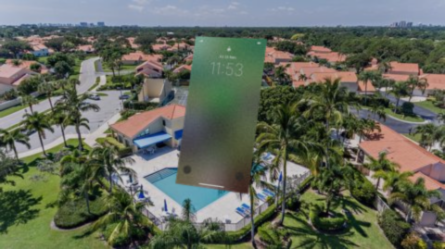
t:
11 h 53 min
